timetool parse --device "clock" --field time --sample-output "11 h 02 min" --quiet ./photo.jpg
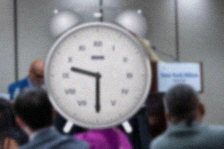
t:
9 h 30 min
